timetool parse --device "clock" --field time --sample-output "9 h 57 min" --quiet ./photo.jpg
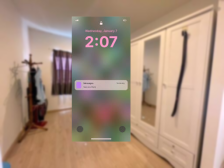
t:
2 h 07 min
